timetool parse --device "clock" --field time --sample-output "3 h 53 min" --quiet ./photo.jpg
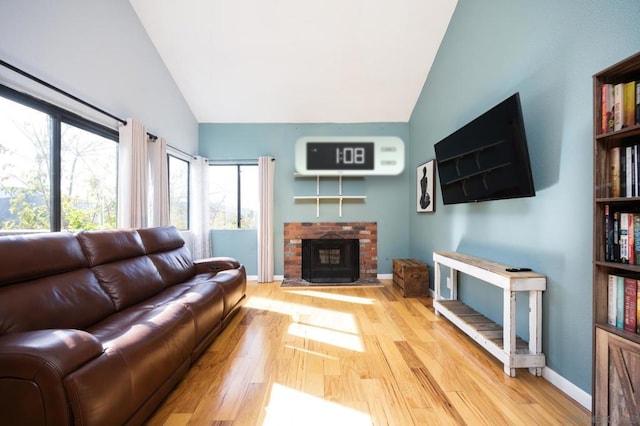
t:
1 h 08 min
